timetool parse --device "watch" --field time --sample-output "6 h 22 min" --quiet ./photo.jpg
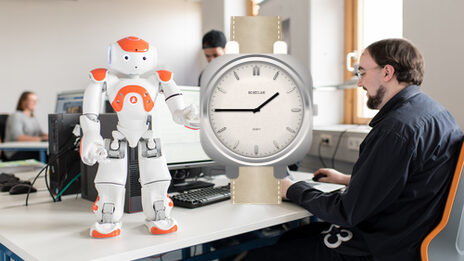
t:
1 h 45 min
